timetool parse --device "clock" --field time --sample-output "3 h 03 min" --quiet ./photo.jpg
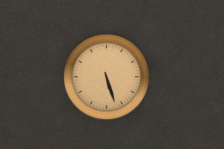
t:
5 h 27 min
